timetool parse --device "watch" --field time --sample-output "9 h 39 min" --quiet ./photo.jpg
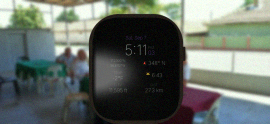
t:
5 h 11 min
